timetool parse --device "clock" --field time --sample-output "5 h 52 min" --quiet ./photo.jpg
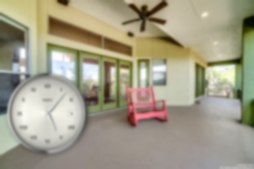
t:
5 h 07 min
